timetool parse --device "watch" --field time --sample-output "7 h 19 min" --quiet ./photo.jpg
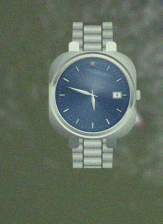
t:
5 h 48 min
